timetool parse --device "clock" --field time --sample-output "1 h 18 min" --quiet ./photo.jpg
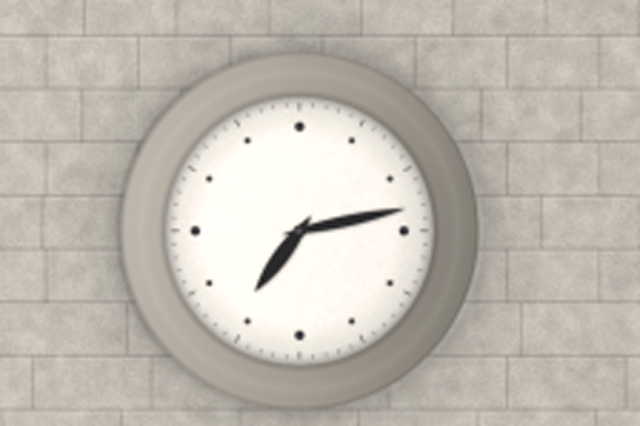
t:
7 h 13 min
